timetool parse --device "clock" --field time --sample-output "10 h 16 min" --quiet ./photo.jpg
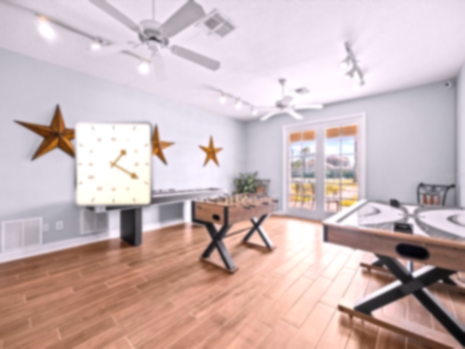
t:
1 h 20 min
